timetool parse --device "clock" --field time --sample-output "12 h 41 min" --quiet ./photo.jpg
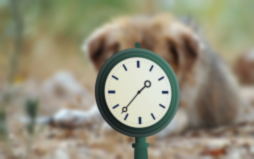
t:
1 h 37 min
